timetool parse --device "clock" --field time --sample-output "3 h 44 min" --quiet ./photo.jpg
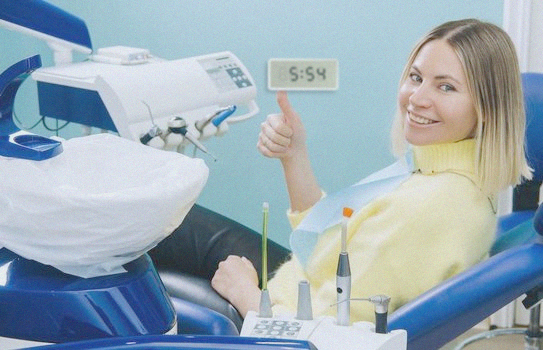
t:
5 h 54 min
